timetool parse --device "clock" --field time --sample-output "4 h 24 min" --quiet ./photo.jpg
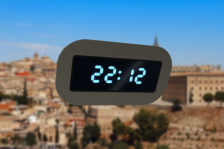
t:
22 h 12 min
